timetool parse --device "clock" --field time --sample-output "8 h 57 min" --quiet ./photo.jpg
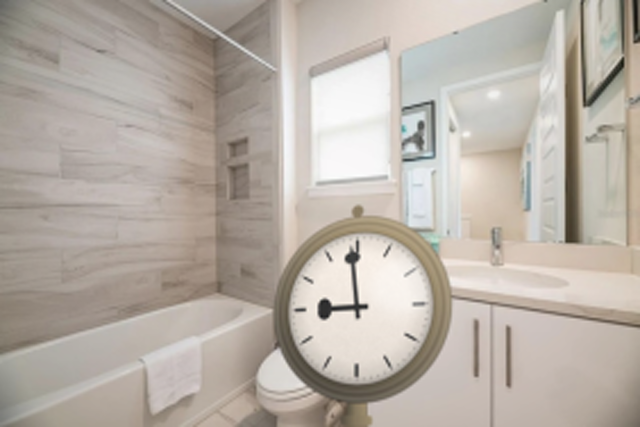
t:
8 h 59 min
